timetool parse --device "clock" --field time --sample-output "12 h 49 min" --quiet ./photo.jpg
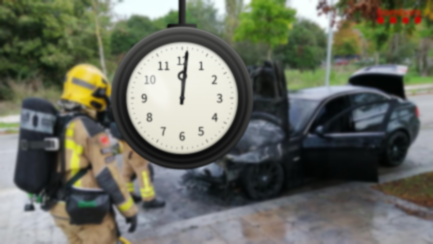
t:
12 h 01 min
